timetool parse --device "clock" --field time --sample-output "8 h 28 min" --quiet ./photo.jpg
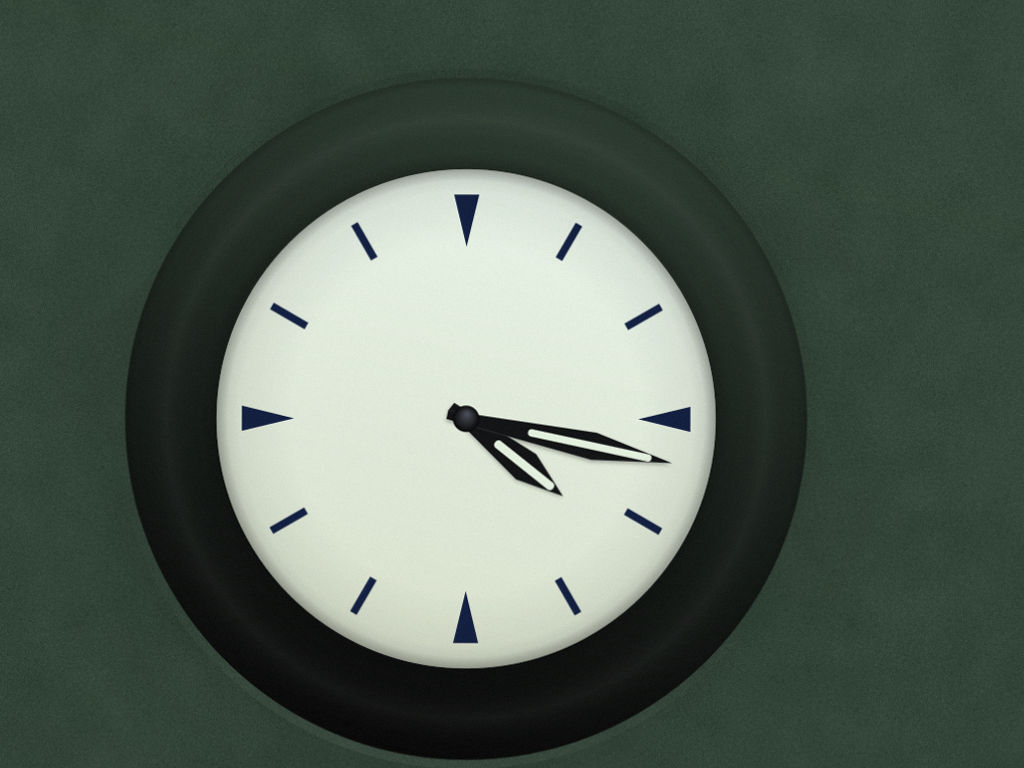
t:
4 h 17 min
